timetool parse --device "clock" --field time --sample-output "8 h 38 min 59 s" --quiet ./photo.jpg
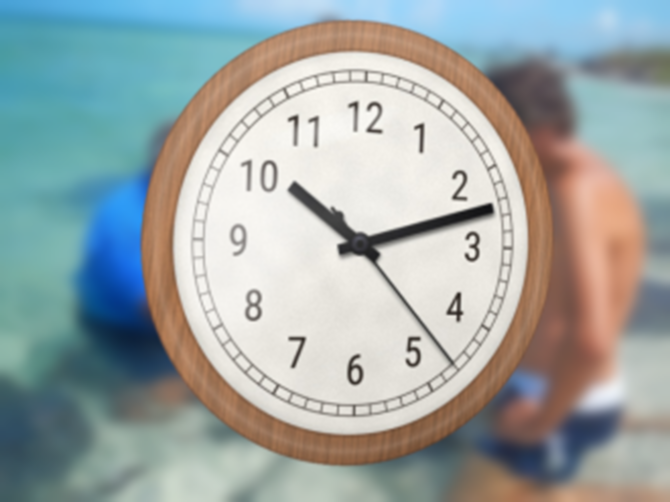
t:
10 h 12 min 23 s
